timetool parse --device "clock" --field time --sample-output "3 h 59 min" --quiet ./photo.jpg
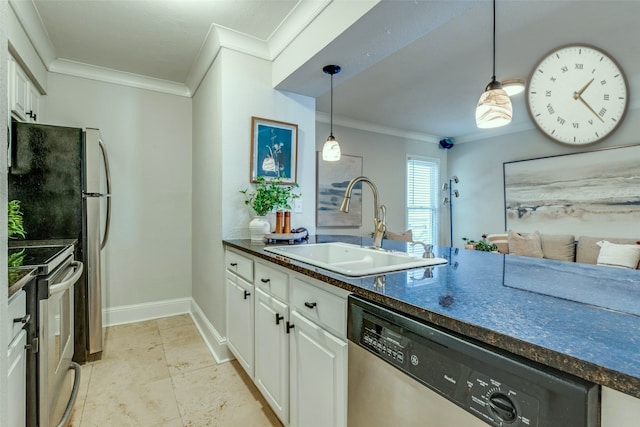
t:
1 h 22 min
